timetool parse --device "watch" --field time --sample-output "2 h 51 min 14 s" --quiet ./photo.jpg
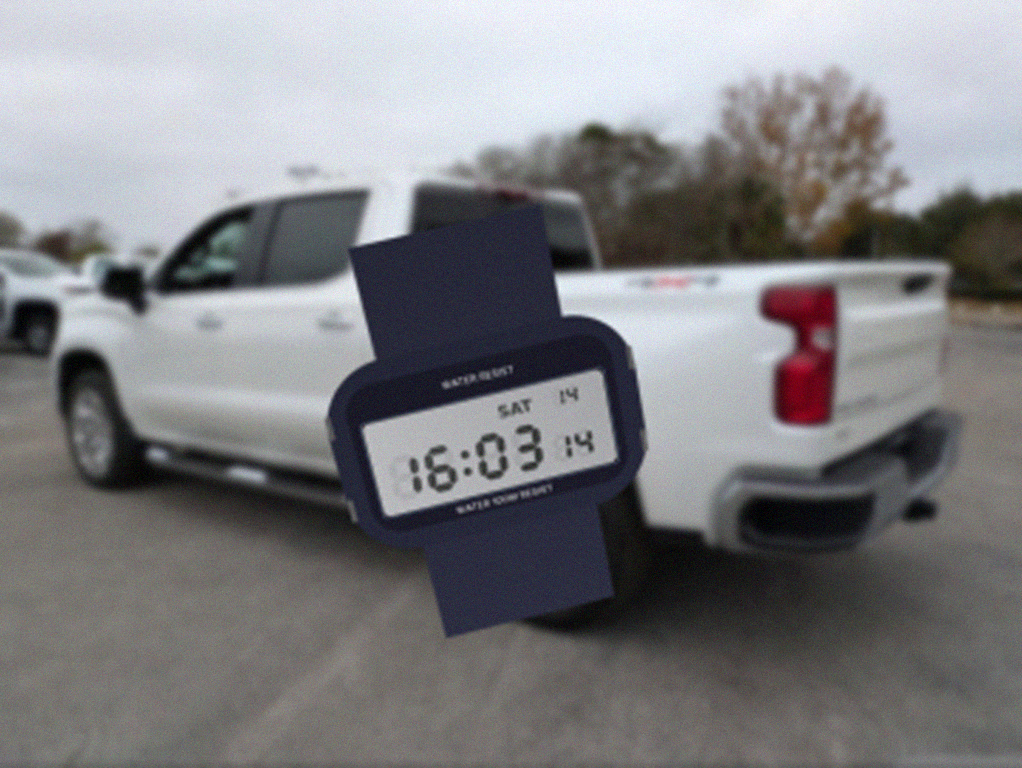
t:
16 h 03 min 14 s
